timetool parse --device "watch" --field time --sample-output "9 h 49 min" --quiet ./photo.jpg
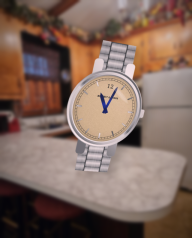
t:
11 h 03 min
